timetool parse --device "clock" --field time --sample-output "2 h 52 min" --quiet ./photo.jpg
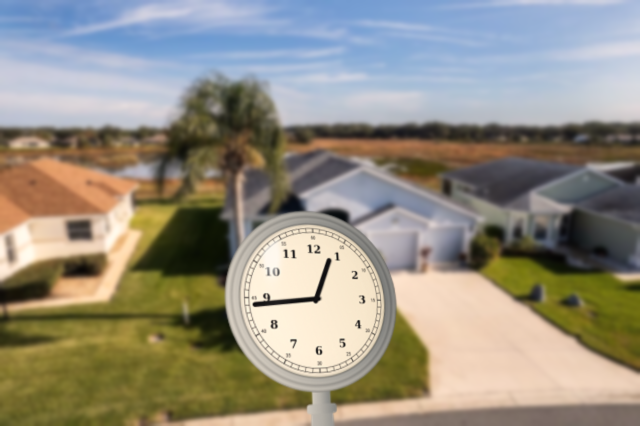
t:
12 h 44 min
